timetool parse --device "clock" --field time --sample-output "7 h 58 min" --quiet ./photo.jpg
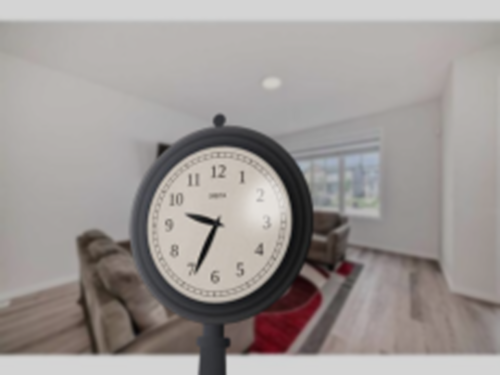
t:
9 h 34 min
